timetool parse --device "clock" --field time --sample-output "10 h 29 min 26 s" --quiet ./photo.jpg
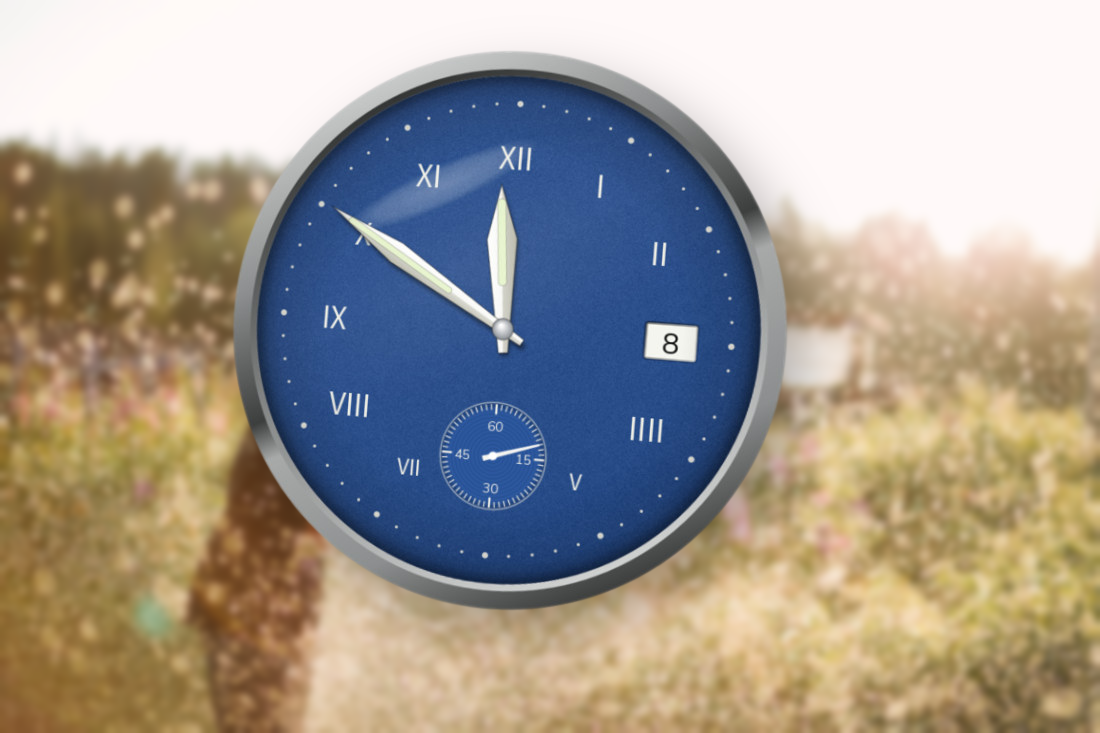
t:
11 h 50 min 12 s
